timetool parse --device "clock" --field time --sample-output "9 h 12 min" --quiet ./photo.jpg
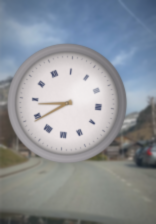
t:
9 h 44 min
